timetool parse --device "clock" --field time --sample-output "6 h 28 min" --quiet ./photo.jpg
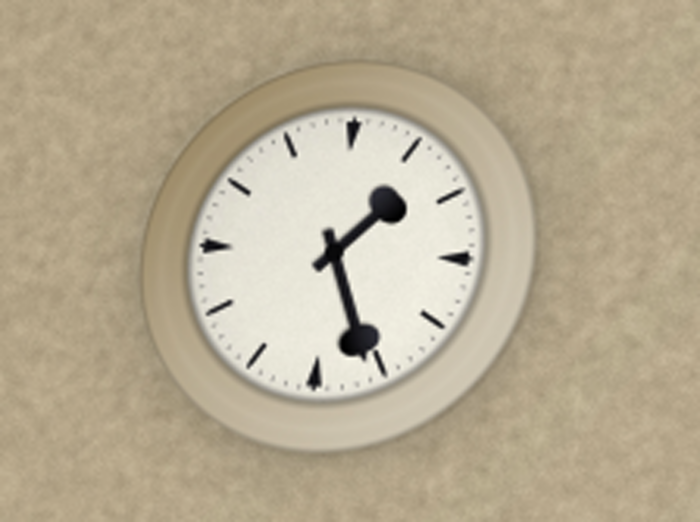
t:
1 h 26 min
